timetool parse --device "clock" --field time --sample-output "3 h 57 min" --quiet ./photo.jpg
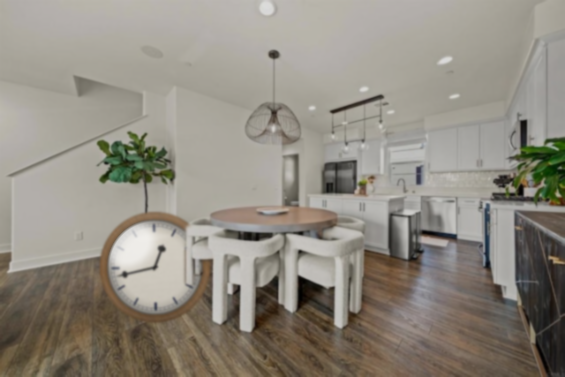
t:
12 h 43 min
